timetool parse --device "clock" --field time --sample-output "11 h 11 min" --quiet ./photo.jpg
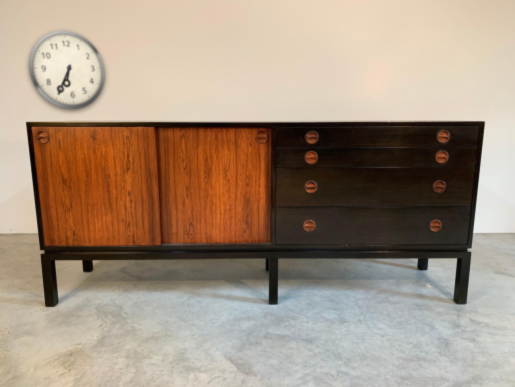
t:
6 h 35 min
